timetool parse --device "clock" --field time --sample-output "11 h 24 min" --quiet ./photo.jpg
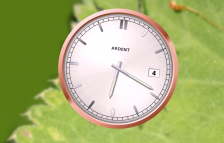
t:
6 h 19 min
